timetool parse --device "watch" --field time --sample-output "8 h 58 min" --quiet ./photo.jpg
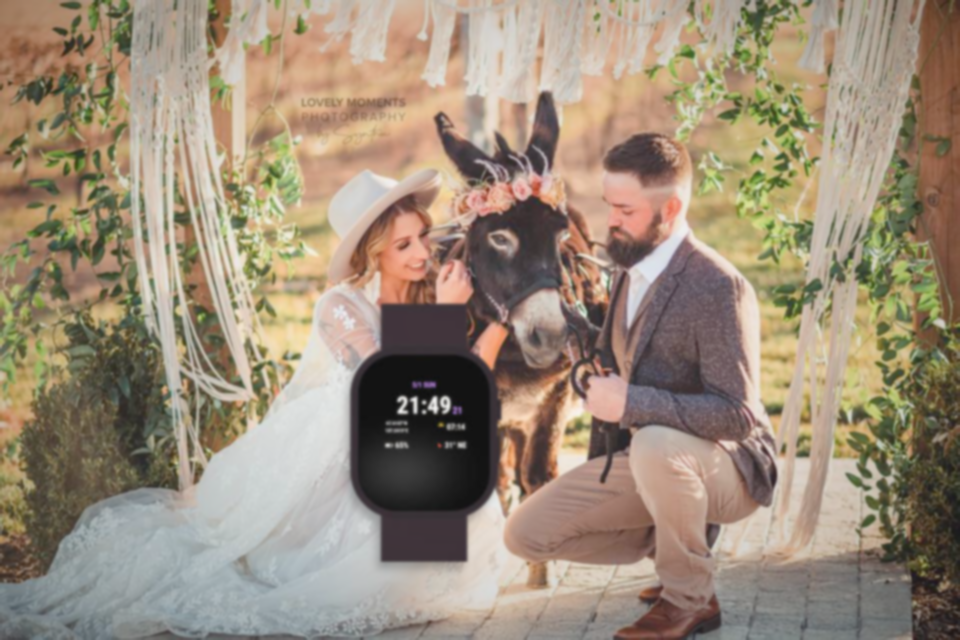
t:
21 h 49 min
